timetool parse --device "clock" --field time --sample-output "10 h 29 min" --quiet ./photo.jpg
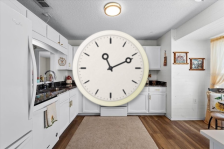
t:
11 h 11 min
